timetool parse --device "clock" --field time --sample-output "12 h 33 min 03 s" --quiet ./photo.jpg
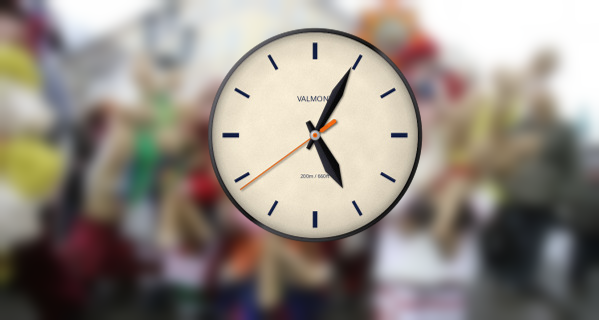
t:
5 h 04 min 39 s
